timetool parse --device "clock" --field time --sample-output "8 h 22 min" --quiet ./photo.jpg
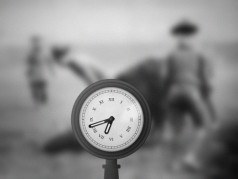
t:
6 h 42 min
